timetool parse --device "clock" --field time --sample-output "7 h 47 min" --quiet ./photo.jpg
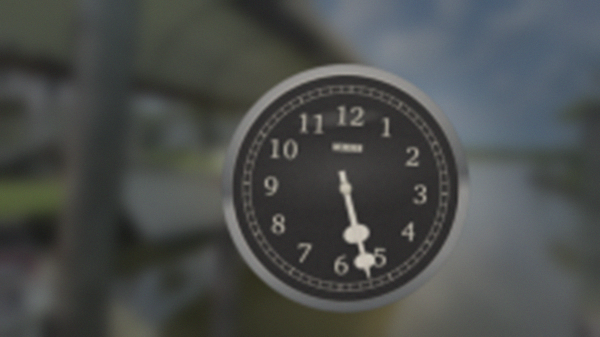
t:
5 h 27 min
